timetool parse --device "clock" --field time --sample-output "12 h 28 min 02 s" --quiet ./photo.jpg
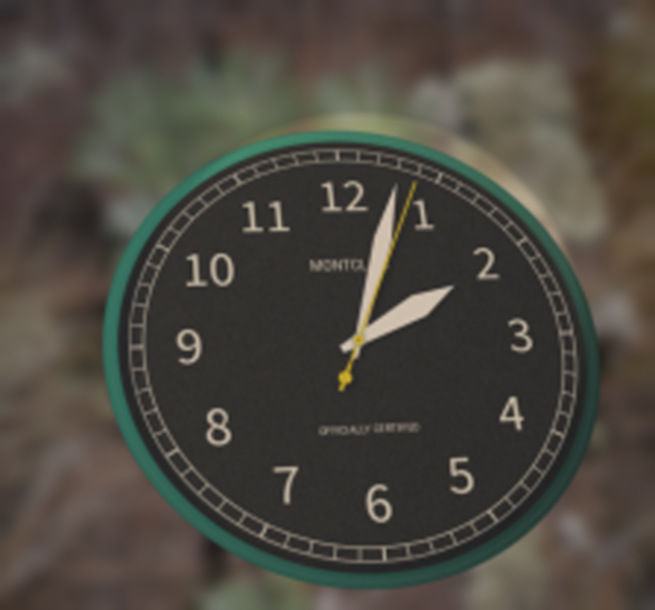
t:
2 h 03 min 04 s
